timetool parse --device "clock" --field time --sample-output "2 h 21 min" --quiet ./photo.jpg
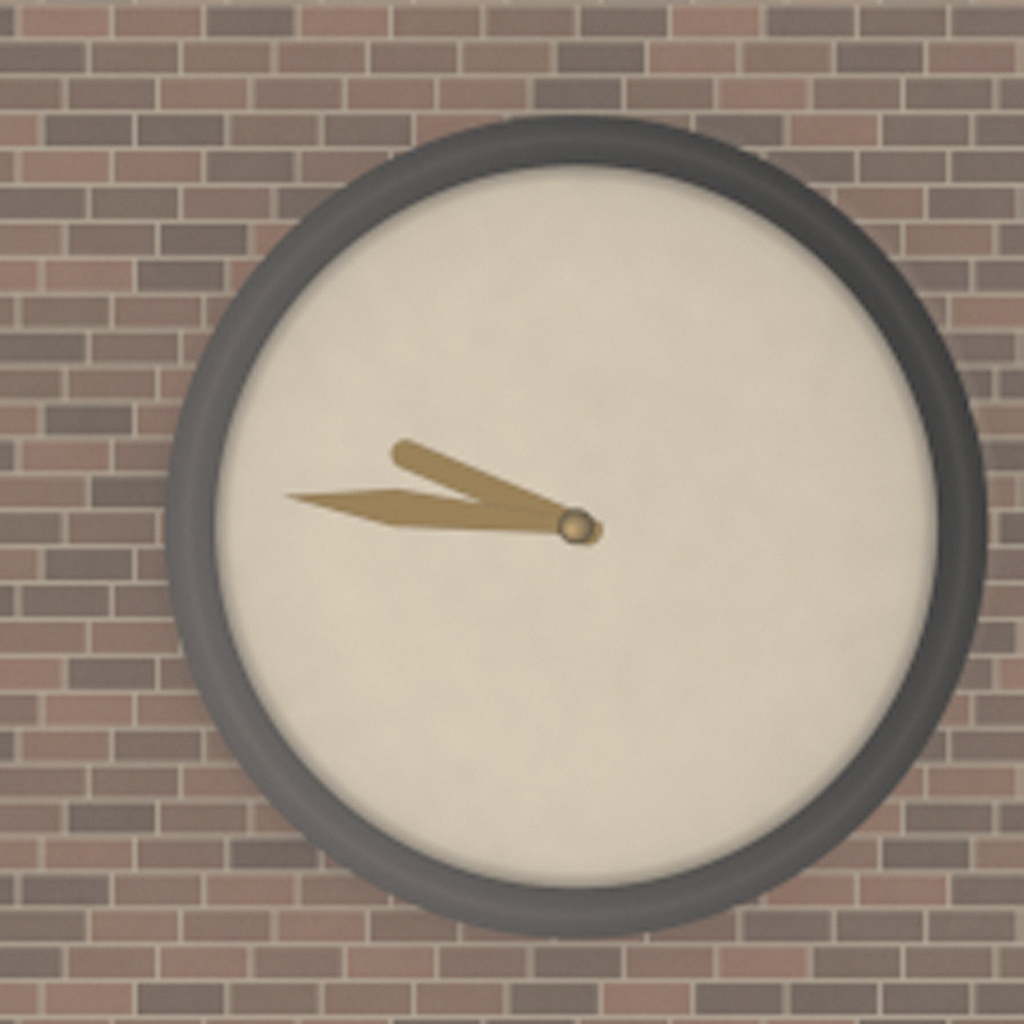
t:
9 h 46 min
